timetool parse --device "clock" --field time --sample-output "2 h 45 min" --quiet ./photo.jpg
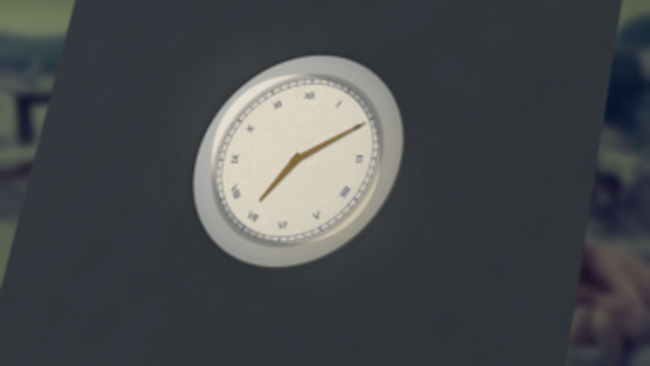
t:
7 h 10 min
